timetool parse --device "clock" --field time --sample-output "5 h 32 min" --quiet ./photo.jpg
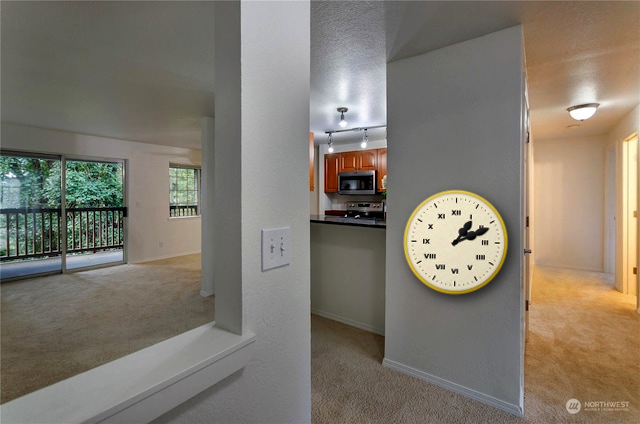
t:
1 h 11 min
